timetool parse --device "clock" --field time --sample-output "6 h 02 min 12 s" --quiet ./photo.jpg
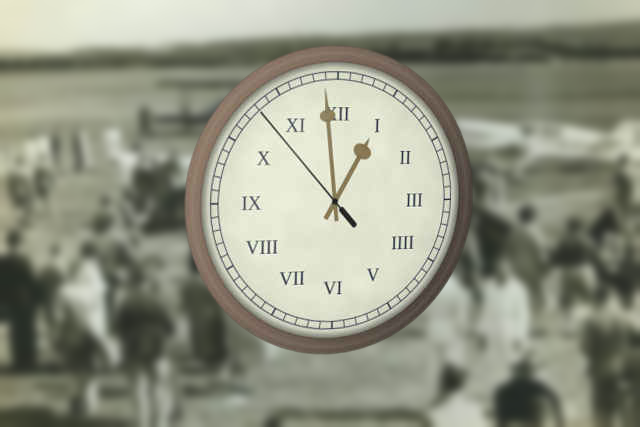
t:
12 h 58 min 53 s
